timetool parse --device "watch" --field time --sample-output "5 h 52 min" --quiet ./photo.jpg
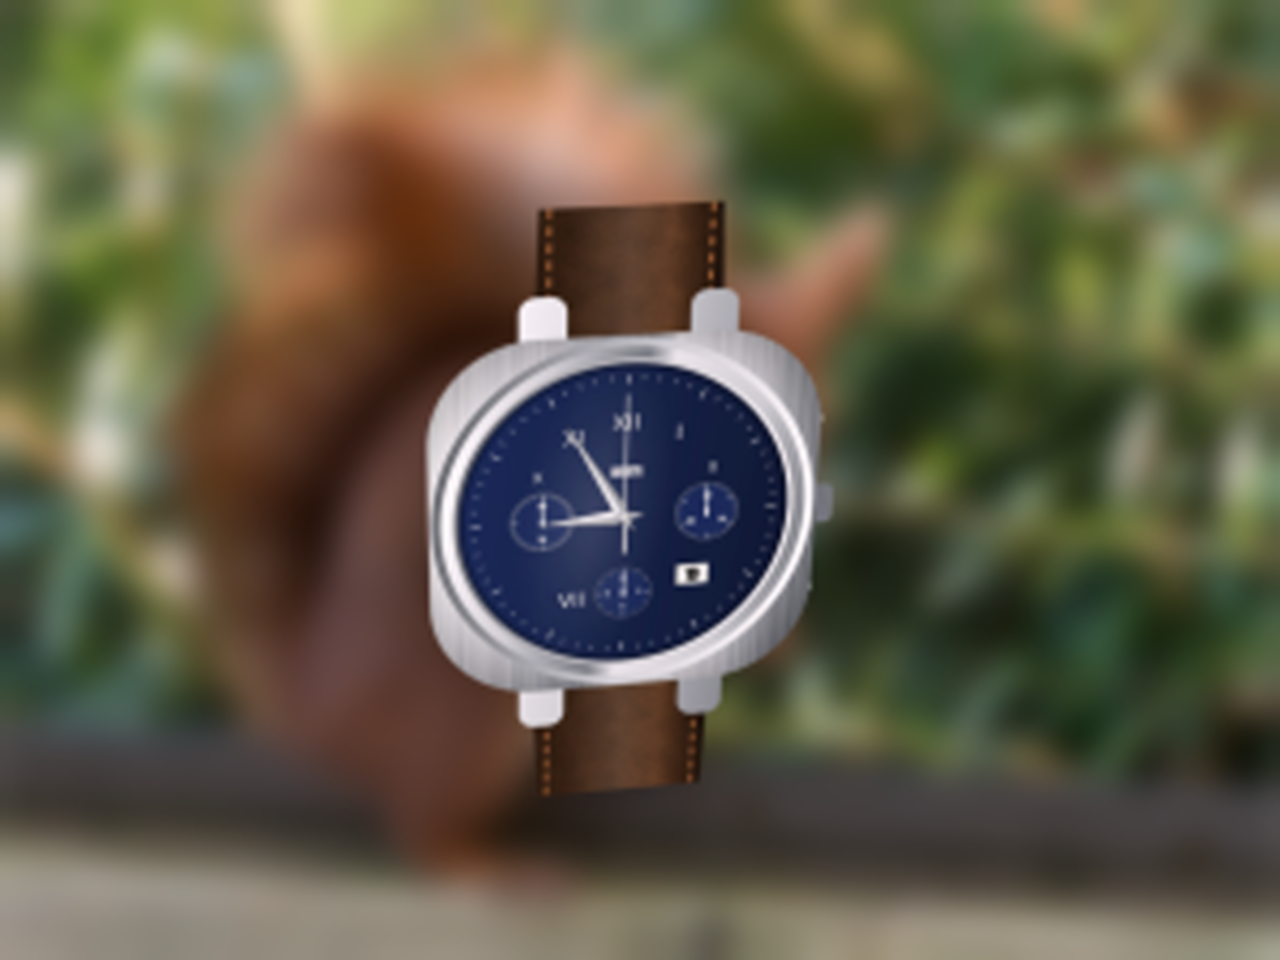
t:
8 h 55 min
